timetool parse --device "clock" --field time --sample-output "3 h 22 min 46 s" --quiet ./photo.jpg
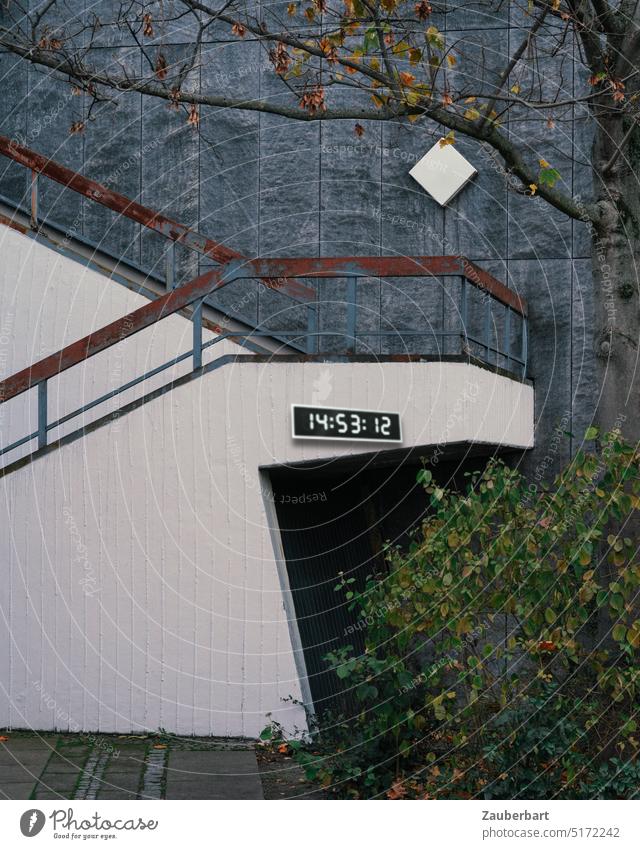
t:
14 h 53 min 12 s
